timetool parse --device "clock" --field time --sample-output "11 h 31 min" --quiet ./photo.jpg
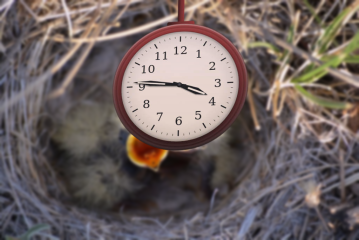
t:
3 h 46 min
